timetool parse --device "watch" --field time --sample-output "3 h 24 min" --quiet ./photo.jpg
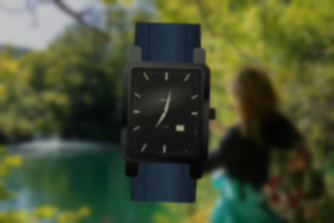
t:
7 h 02 min
